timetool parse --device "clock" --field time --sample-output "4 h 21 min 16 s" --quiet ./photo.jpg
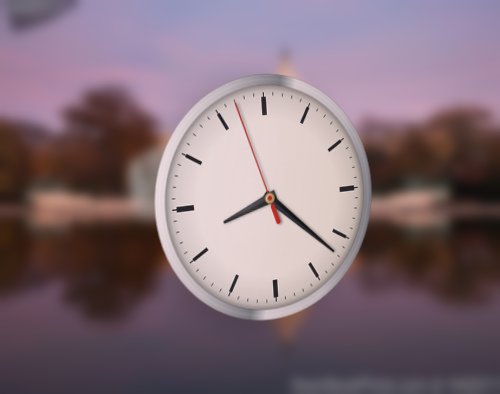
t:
8 h 21 min 57 s
